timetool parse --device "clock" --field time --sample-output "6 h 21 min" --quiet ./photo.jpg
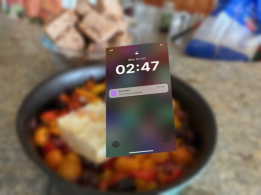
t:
2 h 47 min
